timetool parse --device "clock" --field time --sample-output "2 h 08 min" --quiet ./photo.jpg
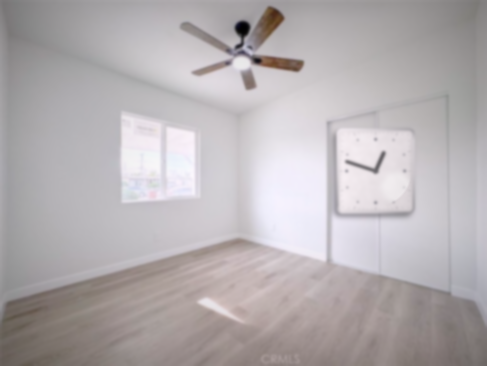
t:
12 h 48 min
